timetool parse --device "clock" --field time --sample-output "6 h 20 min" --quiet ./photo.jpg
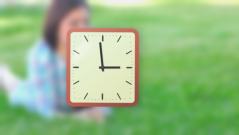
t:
2 h 59 min
